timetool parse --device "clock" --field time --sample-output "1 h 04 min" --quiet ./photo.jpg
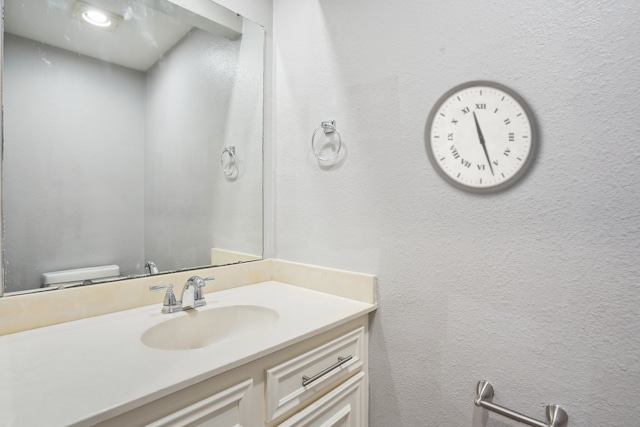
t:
11 h 27 min
